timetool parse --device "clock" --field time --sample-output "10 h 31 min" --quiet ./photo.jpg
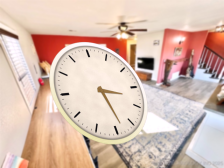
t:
3 h 28 min
